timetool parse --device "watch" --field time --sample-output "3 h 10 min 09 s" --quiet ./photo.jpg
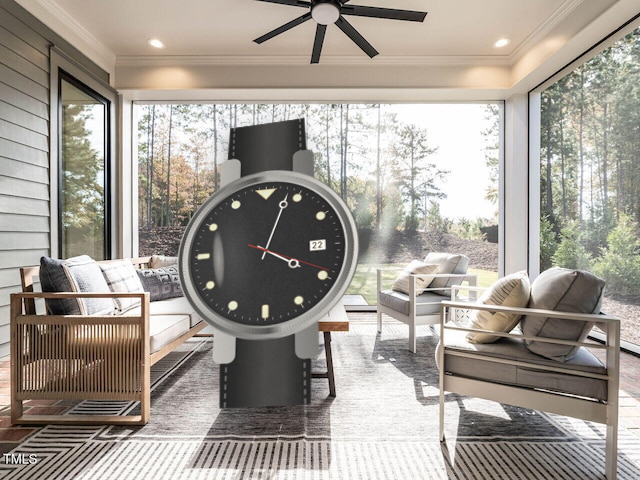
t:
4 h 03 min 19 s
